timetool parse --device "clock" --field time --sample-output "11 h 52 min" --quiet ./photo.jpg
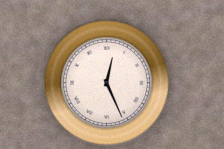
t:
12 h 26 min
